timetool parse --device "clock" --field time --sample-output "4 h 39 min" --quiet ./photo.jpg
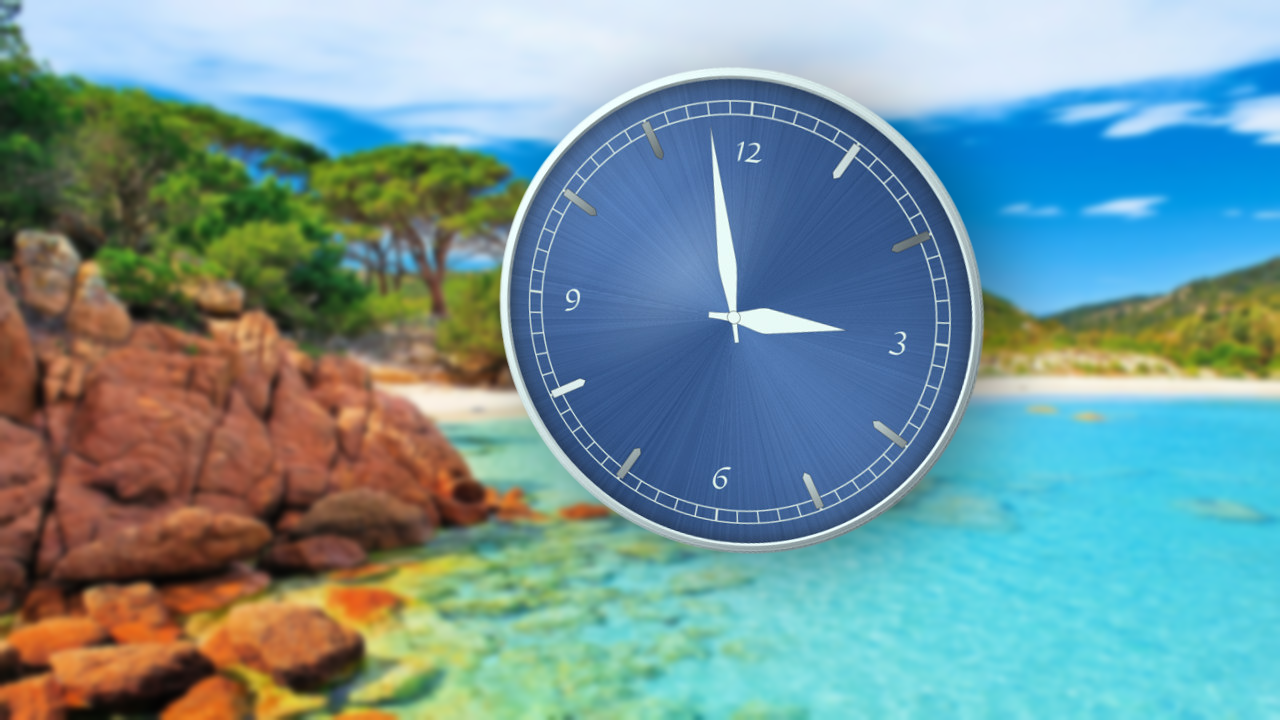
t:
2 h 58 min
